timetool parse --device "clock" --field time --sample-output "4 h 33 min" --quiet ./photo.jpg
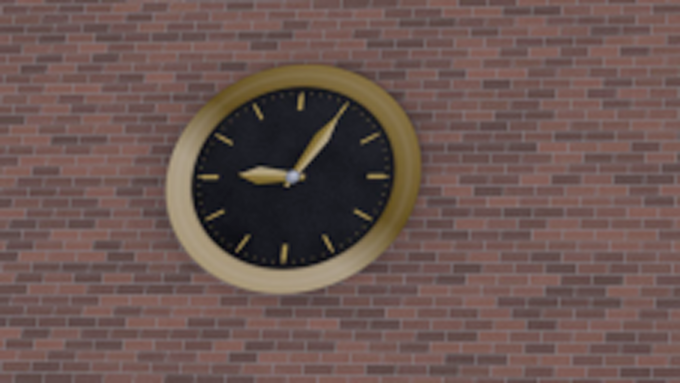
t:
9 h 05 min
